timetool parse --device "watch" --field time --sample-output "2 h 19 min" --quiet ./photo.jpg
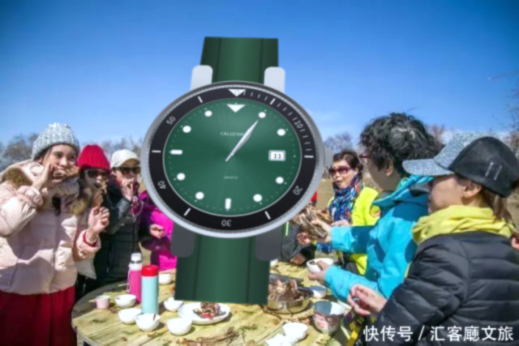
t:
1 h 05 min
